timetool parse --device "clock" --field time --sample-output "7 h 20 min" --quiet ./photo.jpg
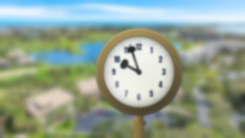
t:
9 h 57 min
